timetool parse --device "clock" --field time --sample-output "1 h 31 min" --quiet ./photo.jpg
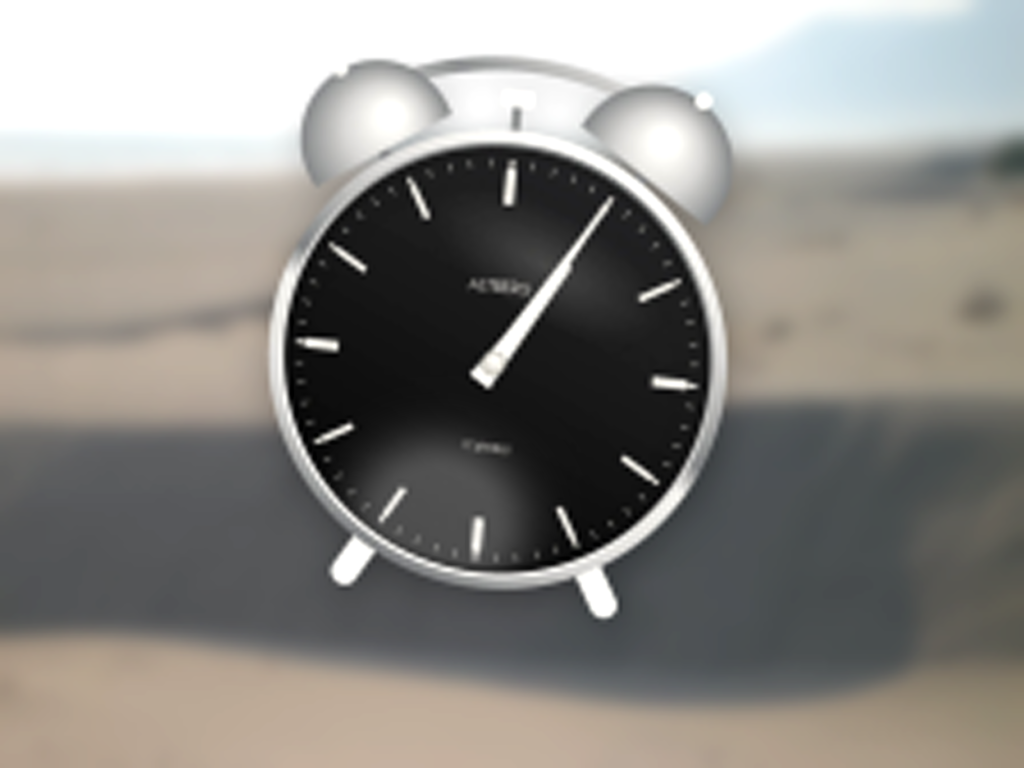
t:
1 h 05 min
